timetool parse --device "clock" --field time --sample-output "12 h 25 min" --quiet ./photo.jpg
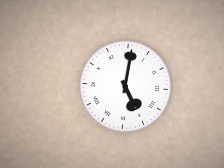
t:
5 h 01 min
